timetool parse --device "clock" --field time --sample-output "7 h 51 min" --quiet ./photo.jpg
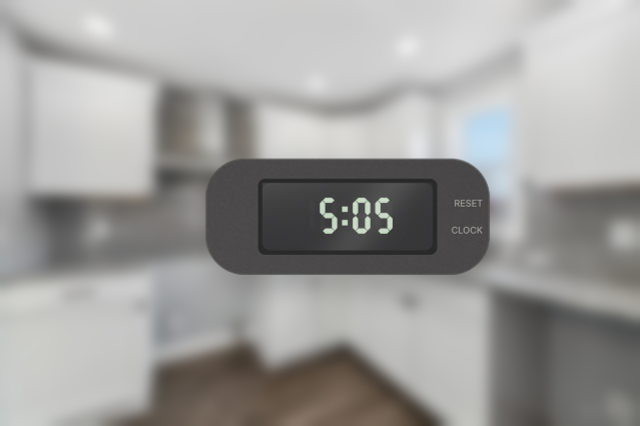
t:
5 h 05 min
